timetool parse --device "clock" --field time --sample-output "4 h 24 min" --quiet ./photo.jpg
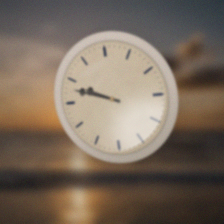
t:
9 h 48 min
